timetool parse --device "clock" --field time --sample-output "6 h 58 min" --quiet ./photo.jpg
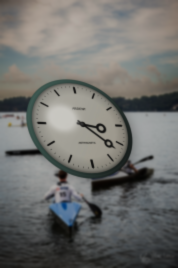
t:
3 h 22 min
